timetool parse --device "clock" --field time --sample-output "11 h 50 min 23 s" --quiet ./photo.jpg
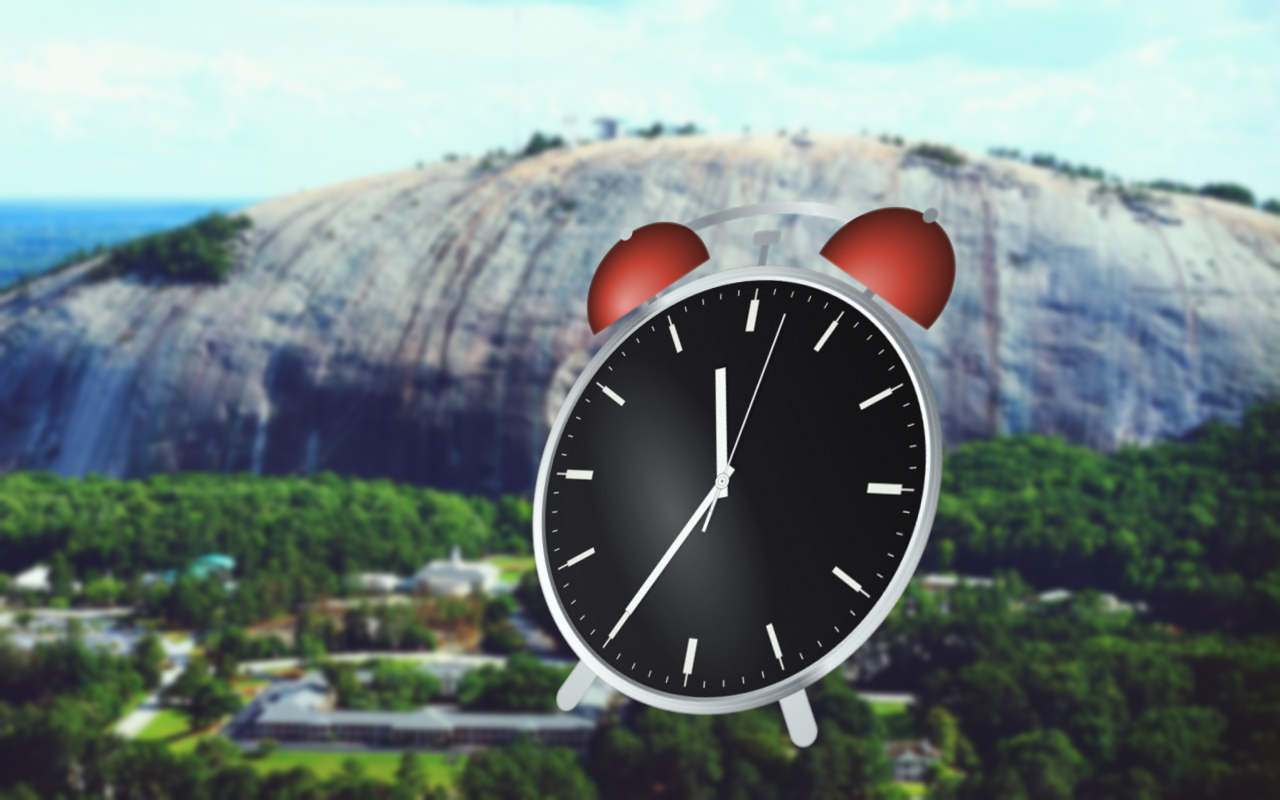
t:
11 h 35 min 02 s
